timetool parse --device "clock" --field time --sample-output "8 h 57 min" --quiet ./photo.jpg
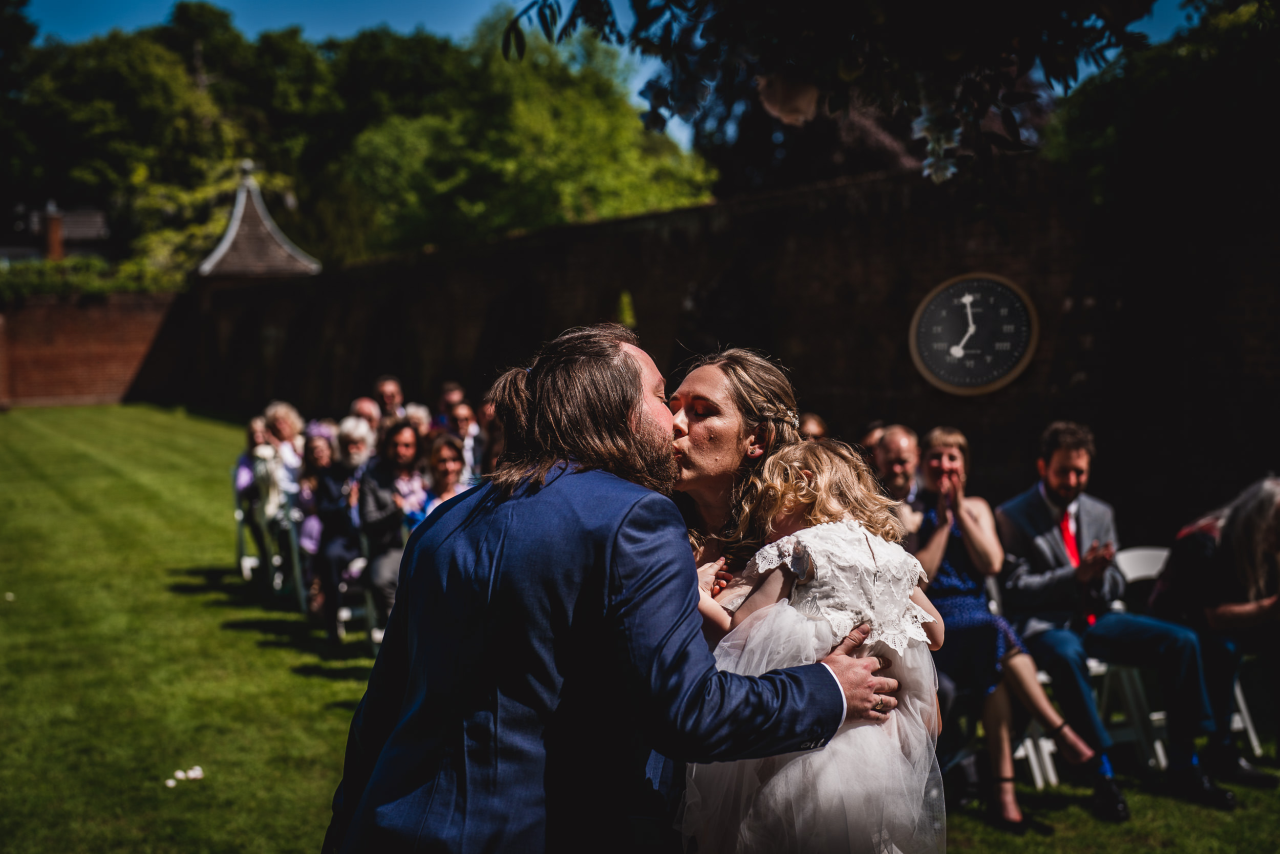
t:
6 h 58 min
